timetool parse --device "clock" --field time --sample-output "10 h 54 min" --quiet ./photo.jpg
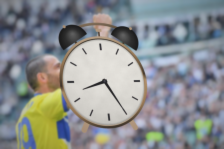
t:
8 h 25 min
